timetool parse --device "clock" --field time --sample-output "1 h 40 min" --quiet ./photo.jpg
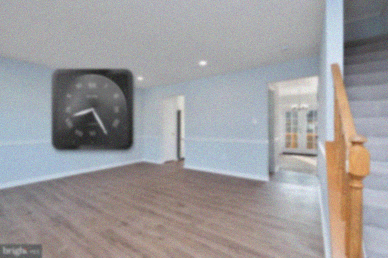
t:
8 h 25 min
